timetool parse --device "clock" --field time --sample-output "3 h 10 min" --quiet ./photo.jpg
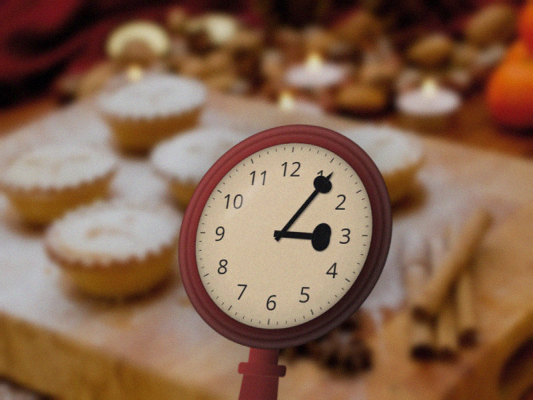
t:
3 h 06 min
